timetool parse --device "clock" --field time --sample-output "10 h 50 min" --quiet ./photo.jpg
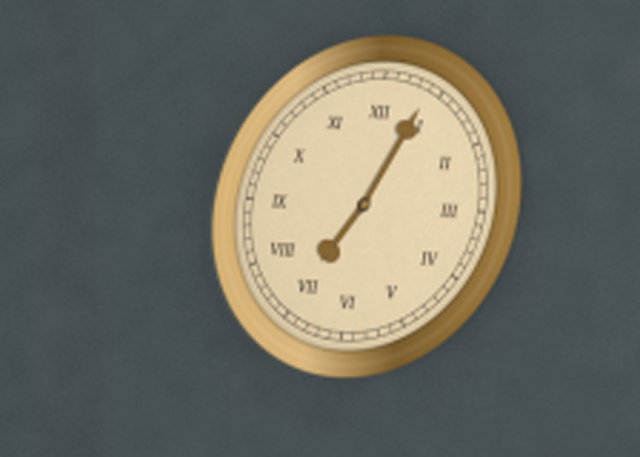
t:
7 h 04 min
